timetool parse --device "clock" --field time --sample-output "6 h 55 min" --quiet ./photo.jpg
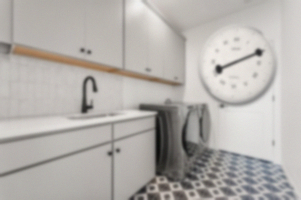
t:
8 h 11 min
